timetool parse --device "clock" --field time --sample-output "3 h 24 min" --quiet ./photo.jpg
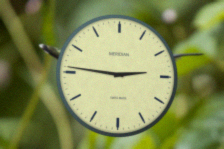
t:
2 h 46 min
